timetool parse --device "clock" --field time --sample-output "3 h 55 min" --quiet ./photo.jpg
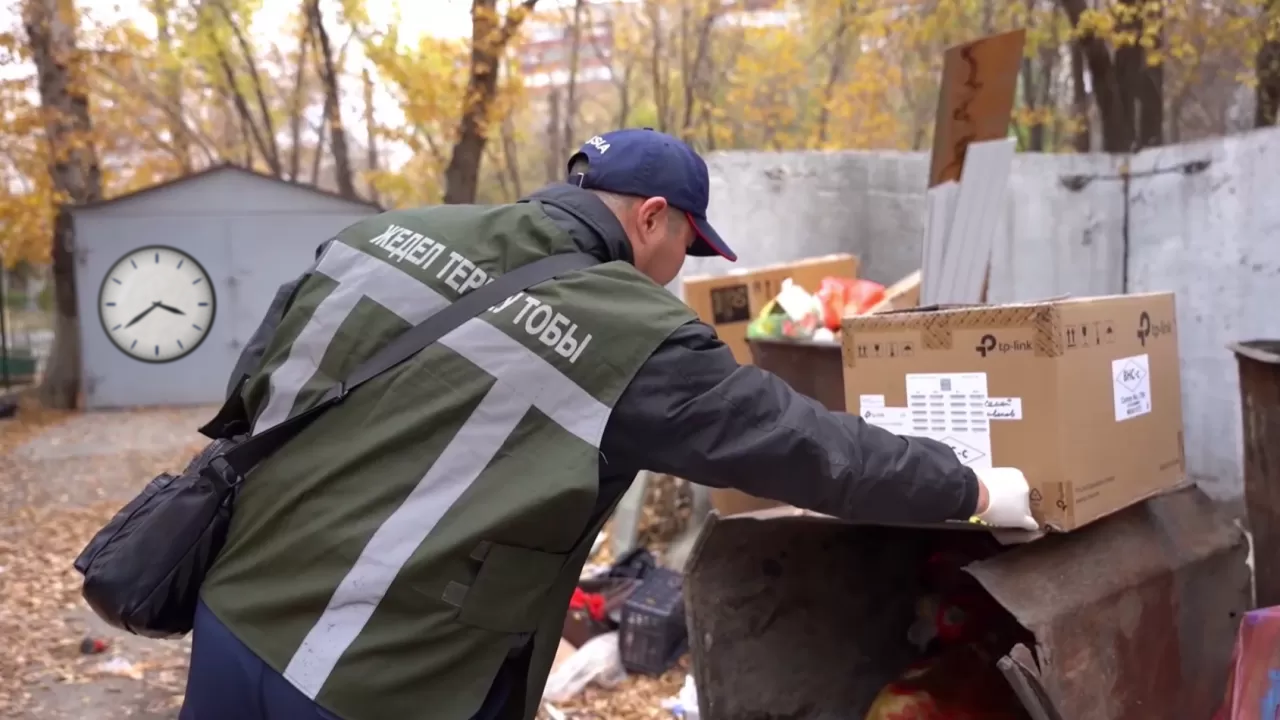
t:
3 h 39 min
